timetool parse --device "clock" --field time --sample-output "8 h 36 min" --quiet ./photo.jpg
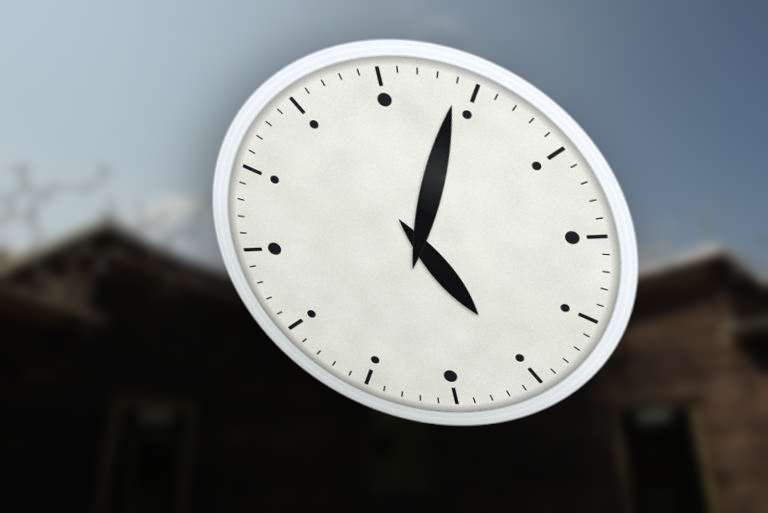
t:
5 h 04 min
